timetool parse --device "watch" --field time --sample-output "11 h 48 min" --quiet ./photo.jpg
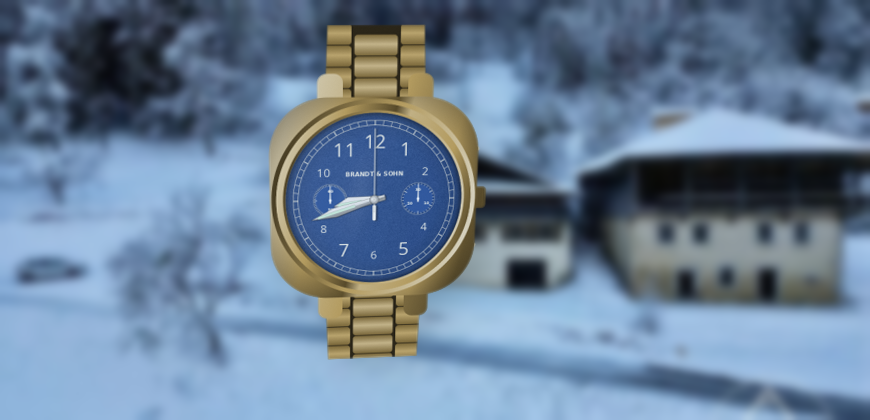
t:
8 h 42 min
